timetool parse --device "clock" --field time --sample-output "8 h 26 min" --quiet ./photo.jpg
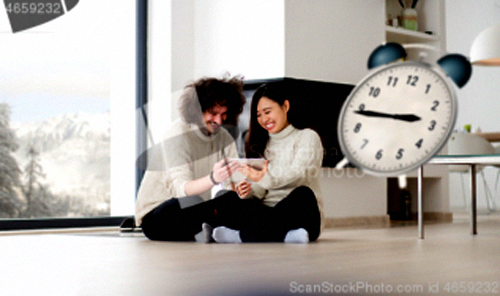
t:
2 h 44 min
